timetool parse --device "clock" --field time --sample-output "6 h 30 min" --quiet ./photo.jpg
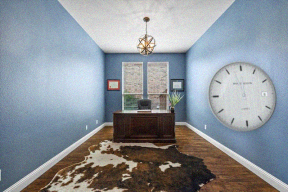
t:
11 h 57 min
